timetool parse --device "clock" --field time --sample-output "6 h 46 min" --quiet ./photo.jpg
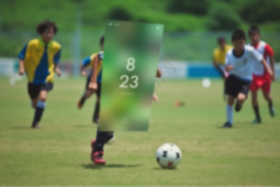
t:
8 h 23 min
